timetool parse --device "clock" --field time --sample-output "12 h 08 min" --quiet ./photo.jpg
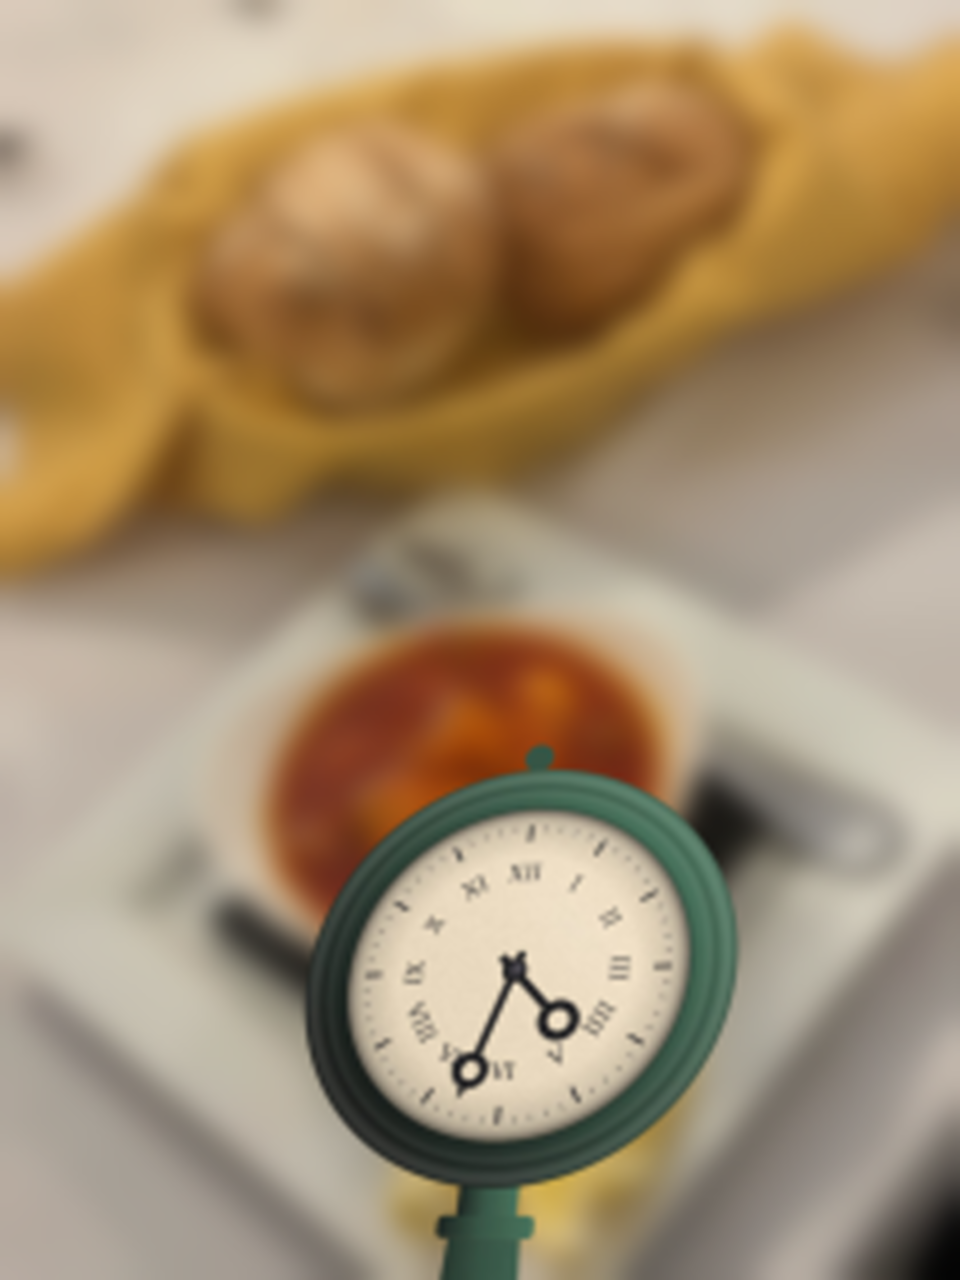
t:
4 h 33 min
